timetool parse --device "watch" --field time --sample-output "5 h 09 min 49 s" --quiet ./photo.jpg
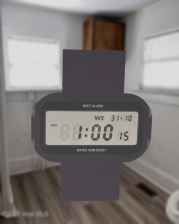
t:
1 h 00 min 15 s
